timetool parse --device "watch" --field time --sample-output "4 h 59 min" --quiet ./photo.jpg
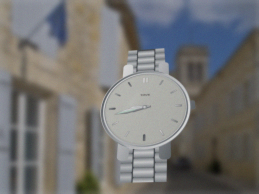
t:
8 h 43 min
